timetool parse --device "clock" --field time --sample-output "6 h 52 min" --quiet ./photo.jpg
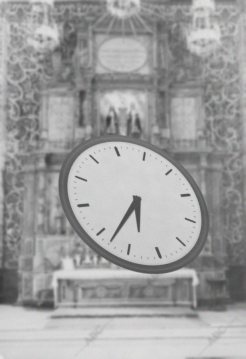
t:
6 h 38 min
